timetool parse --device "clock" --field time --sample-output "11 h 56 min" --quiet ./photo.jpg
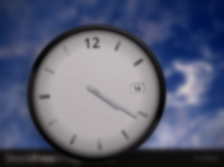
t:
4 h 21 min
